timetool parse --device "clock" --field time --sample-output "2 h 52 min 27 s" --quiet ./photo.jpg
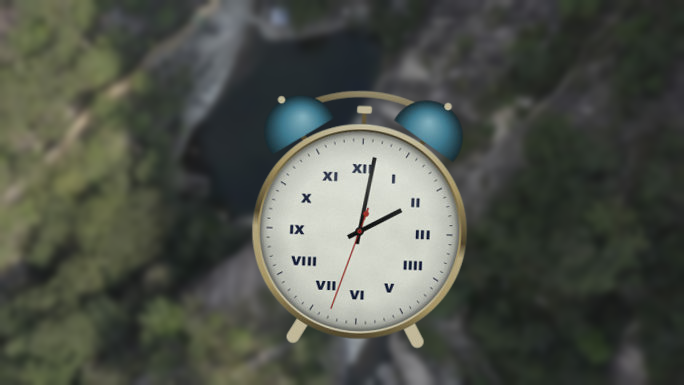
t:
2 h 01 min 33 s
